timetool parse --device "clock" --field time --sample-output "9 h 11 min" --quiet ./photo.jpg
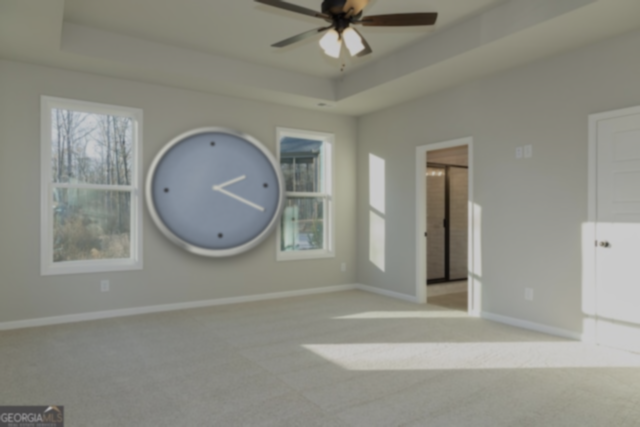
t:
2 h 20 min
